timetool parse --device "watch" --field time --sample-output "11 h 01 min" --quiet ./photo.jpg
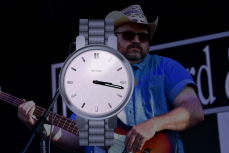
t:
3 h 17 min
